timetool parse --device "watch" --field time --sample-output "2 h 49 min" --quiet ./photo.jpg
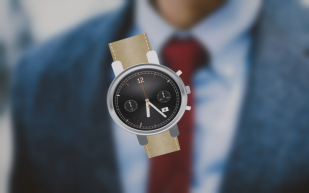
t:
6 h 25 min
